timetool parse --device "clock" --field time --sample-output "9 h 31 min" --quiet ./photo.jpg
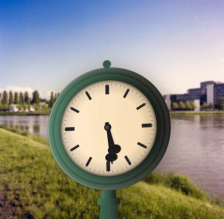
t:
5 h 29 min
